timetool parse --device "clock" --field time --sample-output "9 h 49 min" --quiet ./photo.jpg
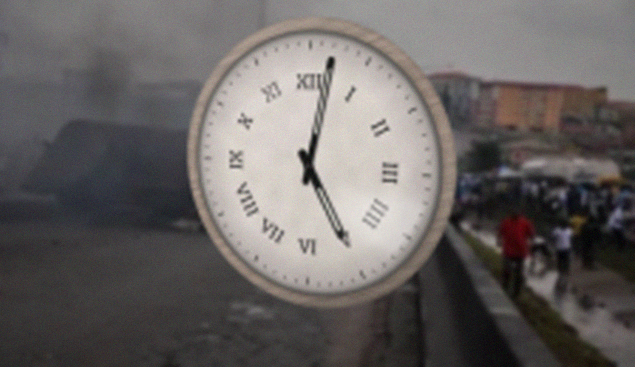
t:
5 h 02 min
